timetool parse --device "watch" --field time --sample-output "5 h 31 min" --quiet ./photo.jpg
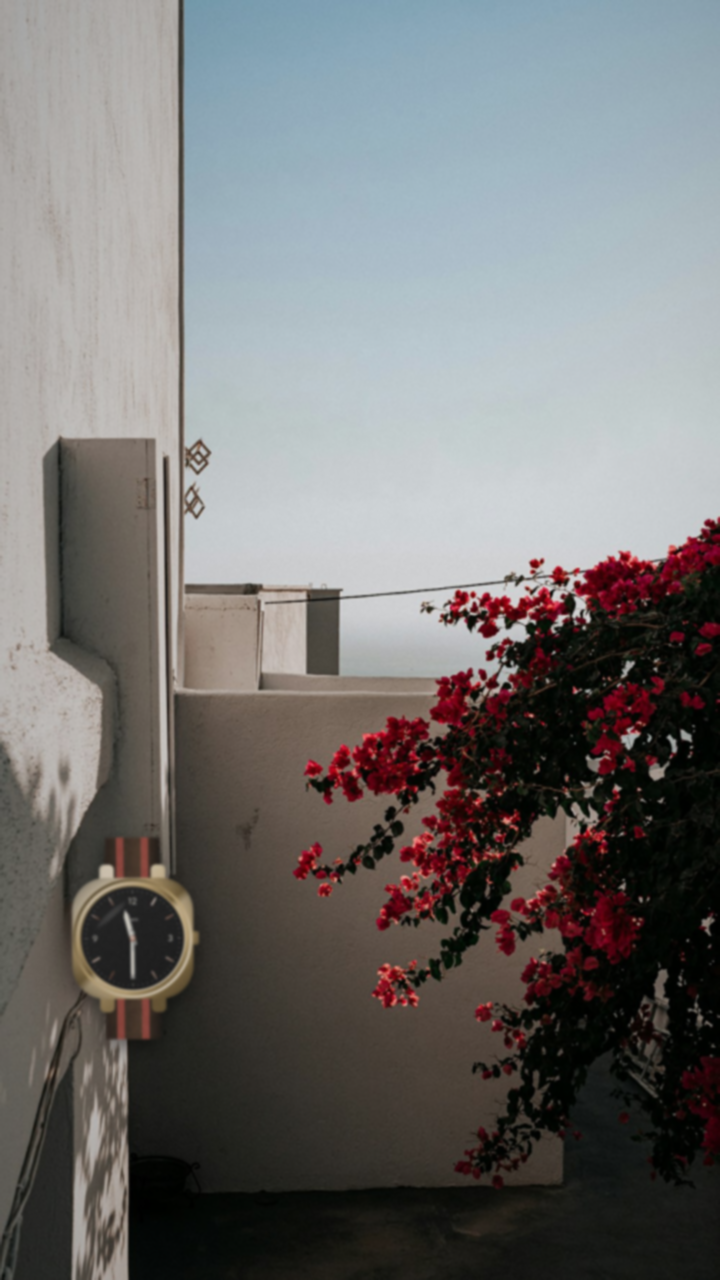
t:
11 h 30 min
